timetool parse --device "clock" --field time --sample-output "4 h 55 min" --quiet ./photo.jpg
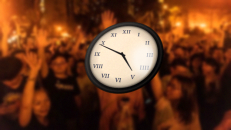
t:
4 h 49 min
